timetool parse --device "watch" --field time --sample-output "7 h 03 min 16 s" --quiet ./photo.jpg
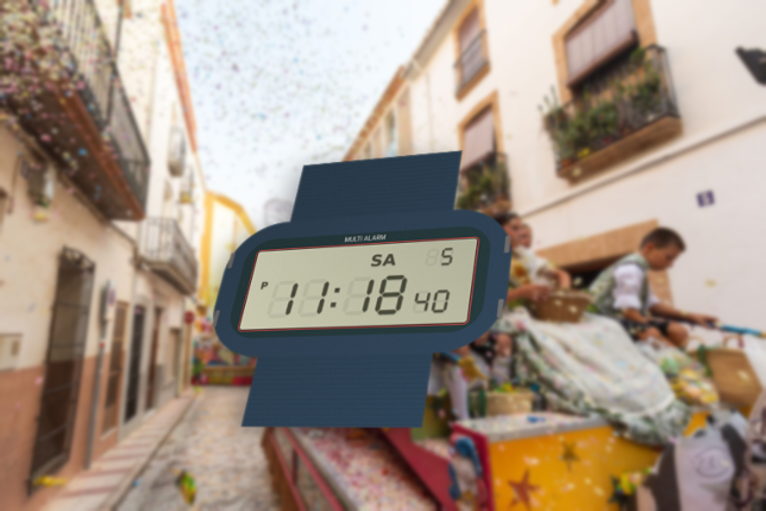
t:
11 h 18 min 40 s
